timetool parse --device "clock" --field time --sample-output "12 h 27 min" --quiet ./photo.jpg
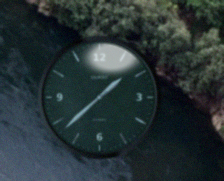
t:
1 h 38 min
